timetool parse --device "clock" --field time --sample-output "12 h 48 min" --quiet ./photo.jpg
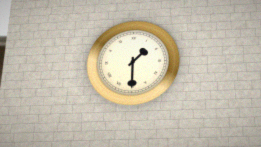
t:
1 h 30 min
